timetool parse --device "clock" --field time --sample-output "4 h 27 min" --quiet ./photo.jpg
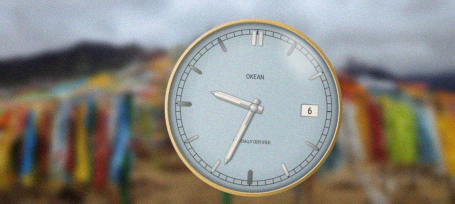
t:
9 h 34 min
